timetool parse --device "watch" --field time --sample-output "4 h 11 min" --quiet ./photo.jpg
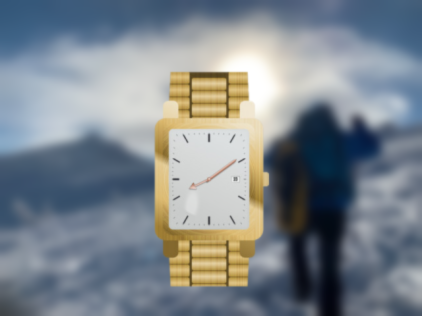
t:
8 h 09 min
